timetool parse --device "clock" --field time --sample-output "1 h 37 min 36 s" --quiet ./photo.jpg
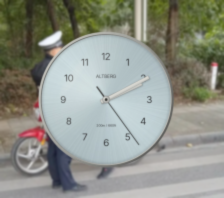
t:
2 h 10 min 24 s
